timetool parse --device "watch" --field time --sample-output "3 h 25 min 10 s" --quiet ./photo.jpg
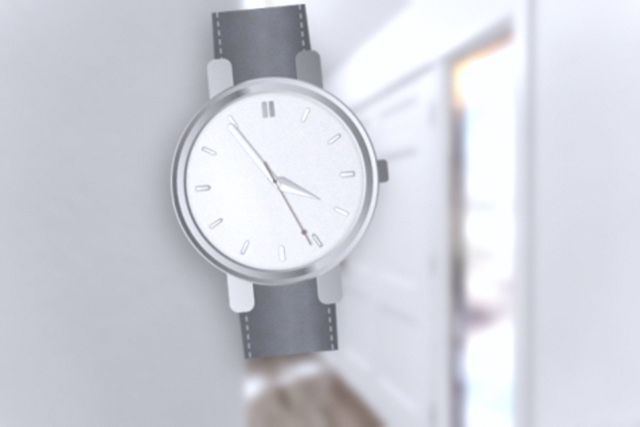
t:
3 h 54 min 26 s
